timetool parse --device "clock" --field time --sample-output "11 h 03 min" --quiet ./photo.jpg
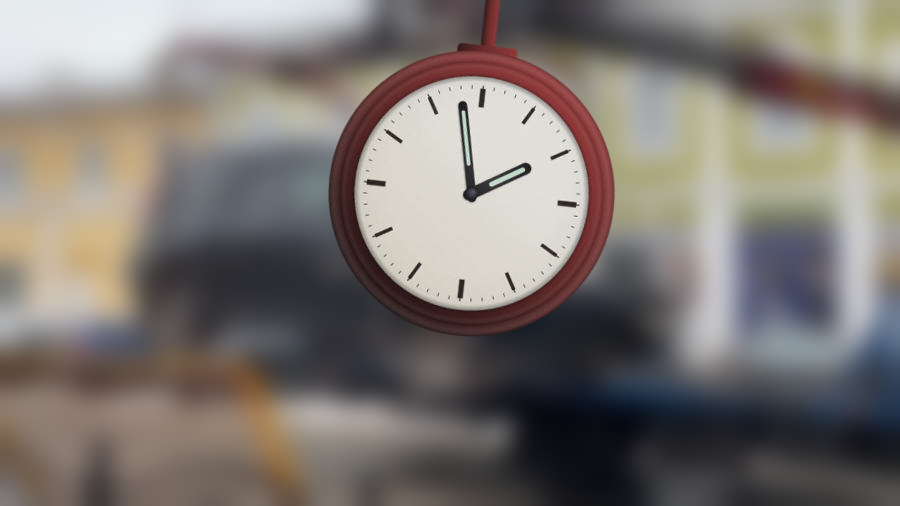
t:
1 h 58 min
